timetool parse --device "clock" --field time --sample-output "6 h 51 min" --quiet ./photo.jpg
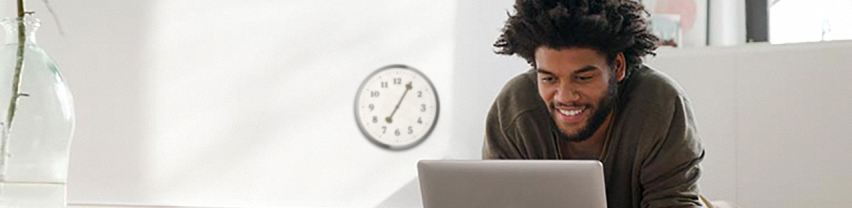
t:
7 h 05 min
